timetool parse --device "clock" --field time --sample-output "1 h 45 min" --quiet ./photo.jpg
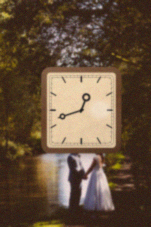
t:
12 h 42 min
